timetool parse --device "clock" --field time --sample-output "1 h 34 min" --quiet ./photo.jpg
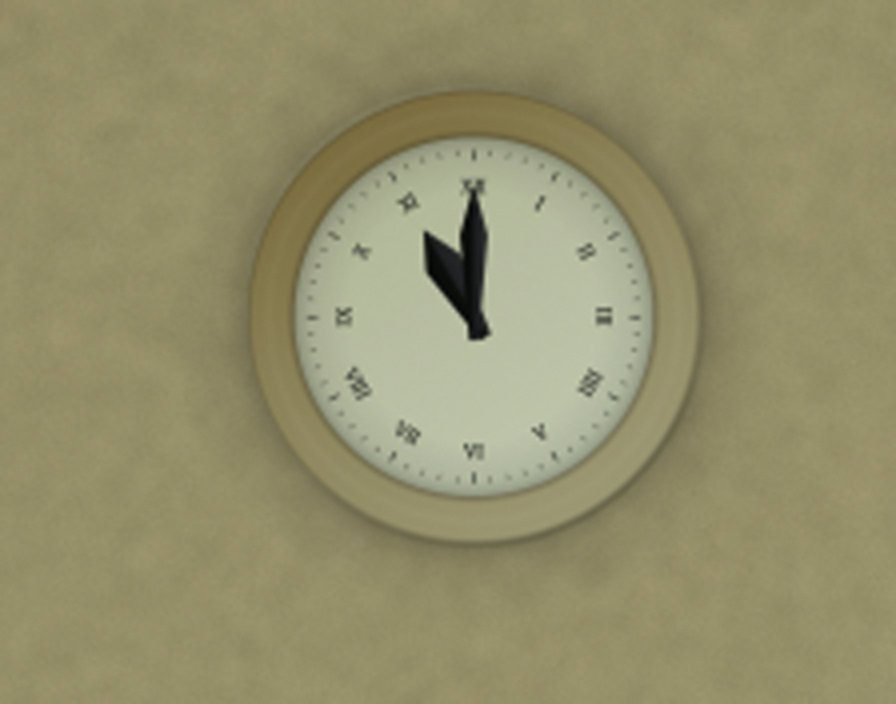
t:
11 h 00 min
